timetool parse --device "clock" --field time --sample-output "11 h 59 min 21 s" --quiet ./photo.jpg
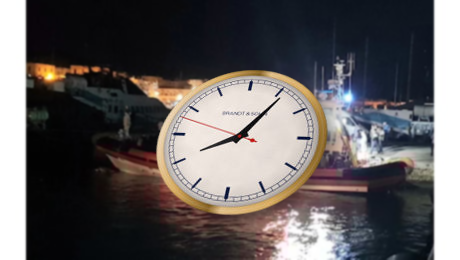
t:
8 h 05 min 48 s
